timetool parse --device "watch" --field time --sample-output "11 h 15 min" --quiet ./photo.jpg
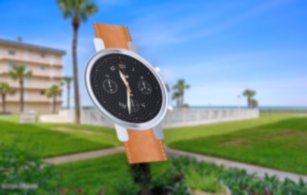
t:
11 h 32 min
